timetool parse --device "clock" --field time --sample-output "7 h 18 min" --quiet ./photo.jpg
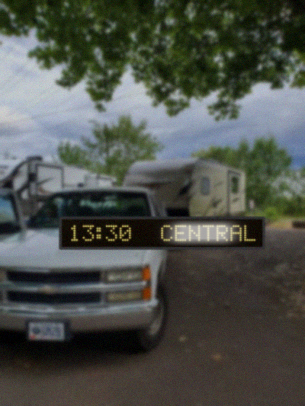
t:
13 h 30 min
